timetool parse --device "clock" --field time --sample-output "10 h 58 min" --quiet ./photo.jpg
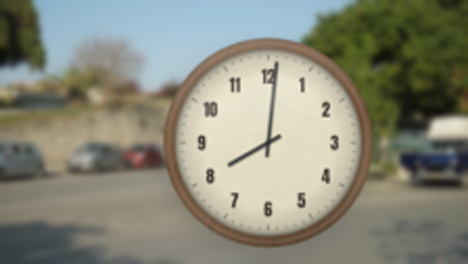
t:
8 h 01 min
